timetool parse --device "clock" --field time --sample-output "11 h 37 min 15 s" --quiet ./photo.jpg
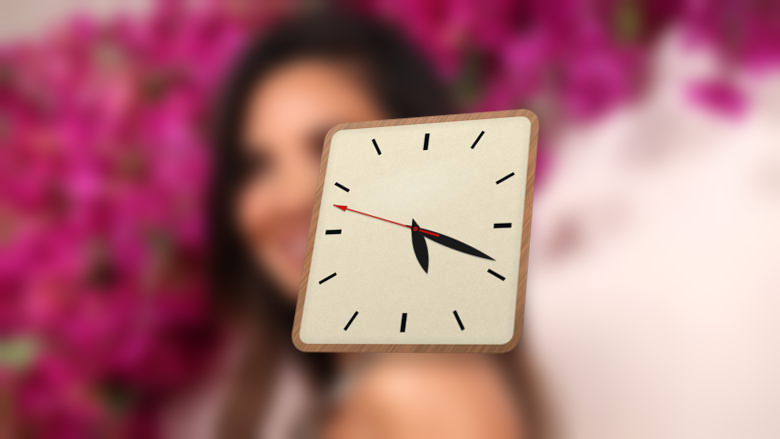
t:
5 h 18 min 48 s
